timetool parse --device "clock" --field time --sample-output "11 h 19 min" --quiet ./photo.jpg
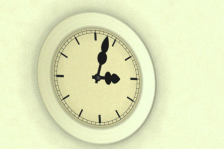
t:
3 h 03 min
